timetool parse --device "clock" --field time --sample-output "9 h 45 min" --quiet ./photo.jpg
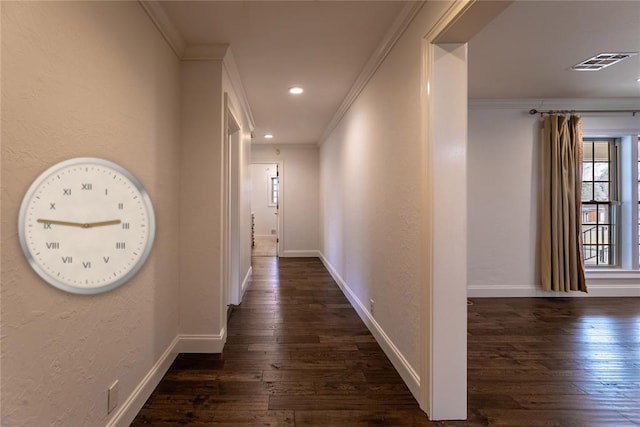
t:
2 h 46 min
